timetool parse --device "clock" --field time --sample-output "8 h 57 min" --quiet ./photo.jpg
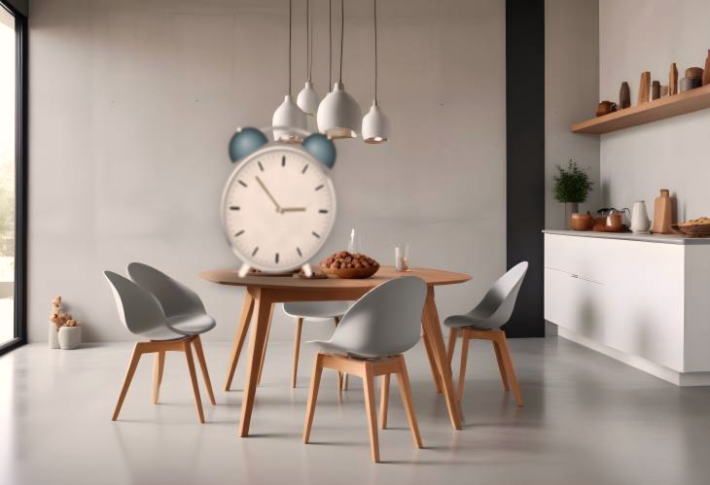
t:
2 h 53 min
